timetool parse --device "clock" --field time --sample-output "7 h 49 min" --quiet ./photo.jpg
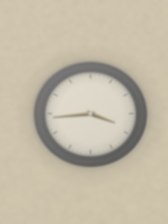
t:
3 h 44 min
